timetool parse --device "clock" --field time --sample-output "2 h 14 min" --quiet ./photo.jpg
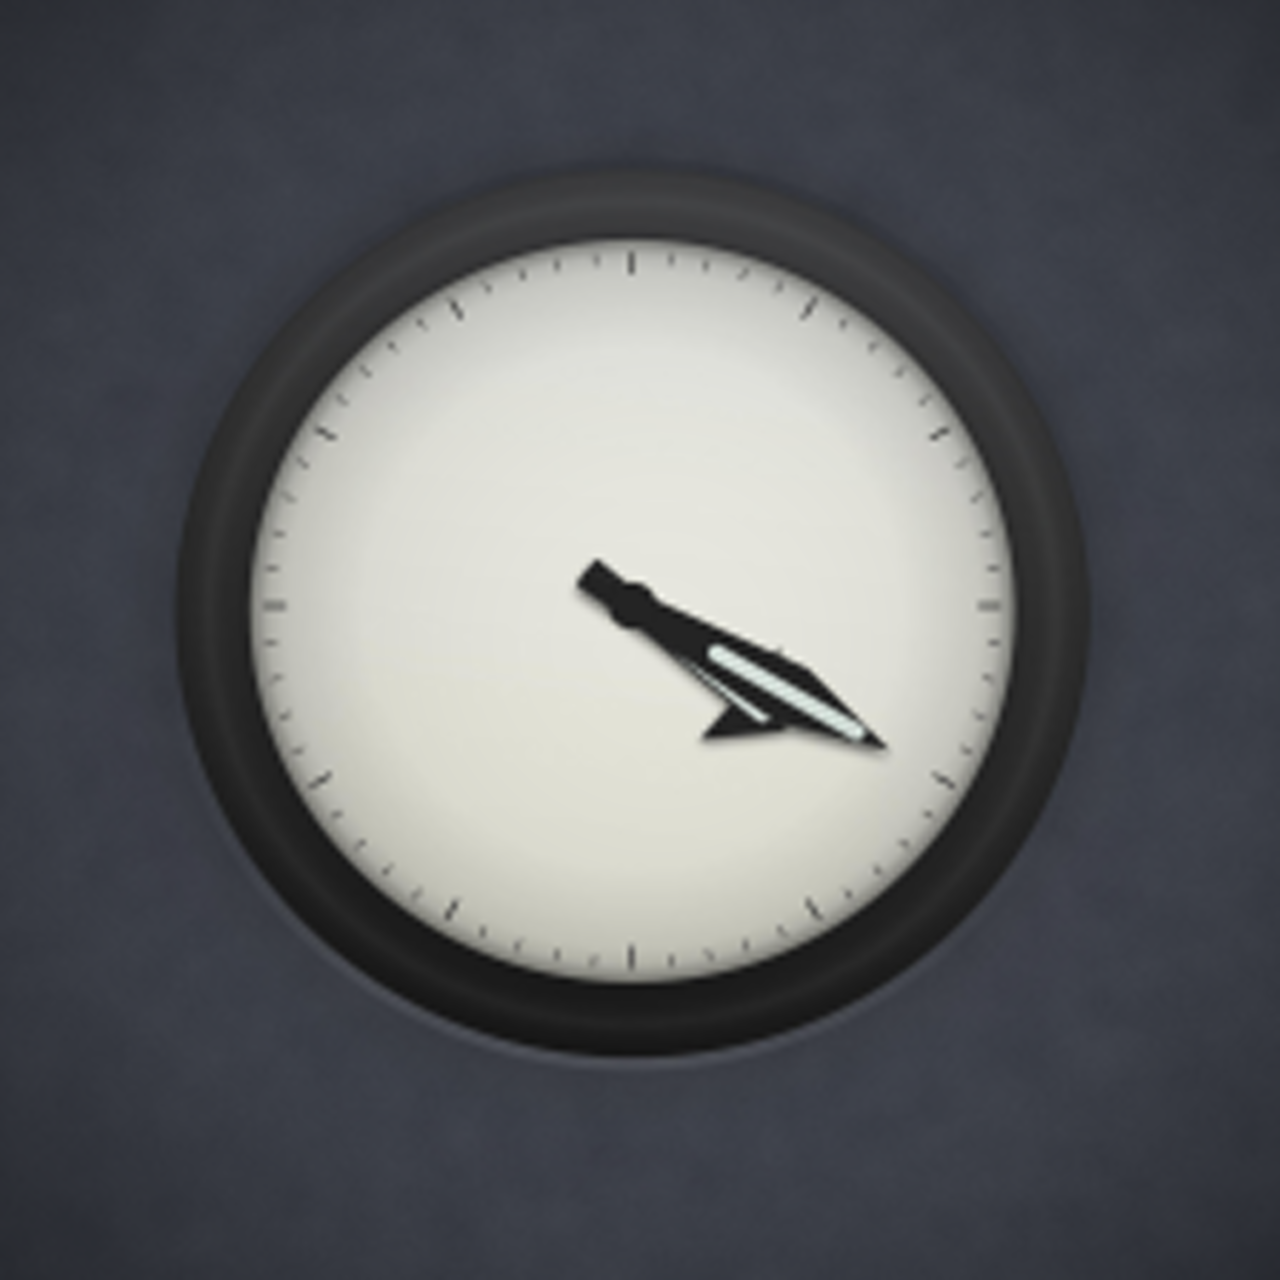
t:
4 h 20 min
